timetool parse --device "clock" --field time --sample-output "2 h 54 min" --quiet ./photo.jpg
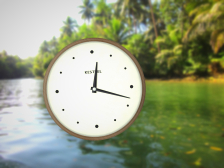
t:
12 h 18 min
